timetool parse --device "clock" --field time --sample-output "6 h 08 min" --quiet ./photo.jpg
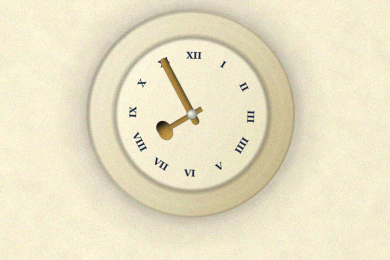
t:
7 h 55 min
